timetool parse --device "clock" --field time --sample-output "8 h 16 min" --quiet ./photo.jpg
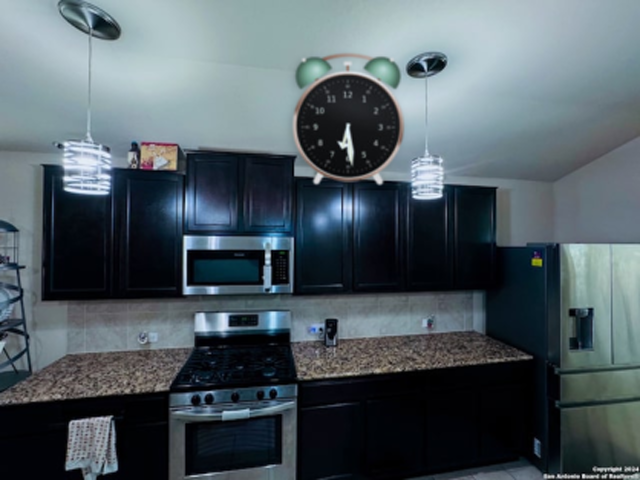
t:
6 h 29 min
